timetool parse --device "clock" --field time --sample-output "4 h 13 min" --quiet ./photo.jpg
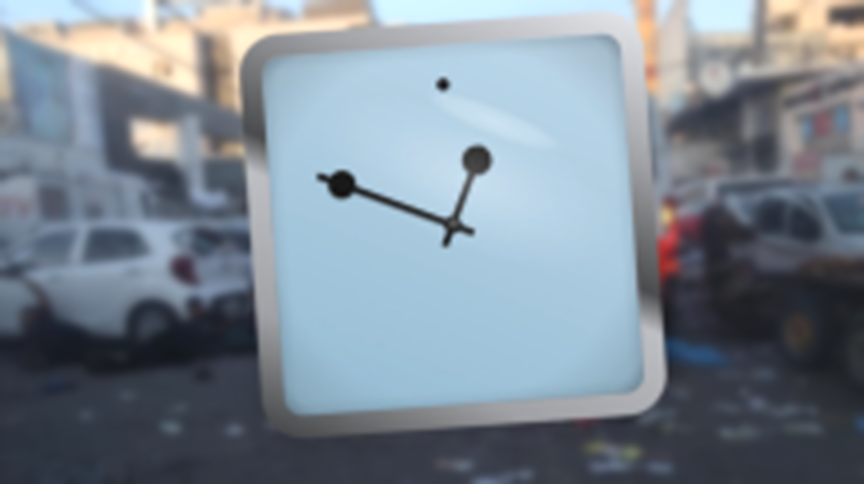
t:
12 h 49 min
